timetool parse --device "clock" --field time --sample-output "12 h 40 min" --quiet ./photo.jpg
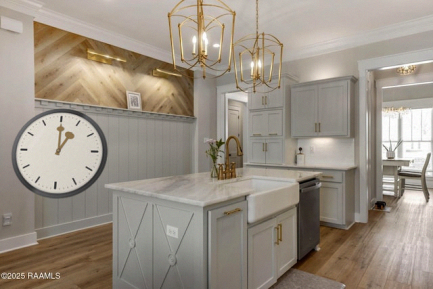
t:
1 h 00 min
